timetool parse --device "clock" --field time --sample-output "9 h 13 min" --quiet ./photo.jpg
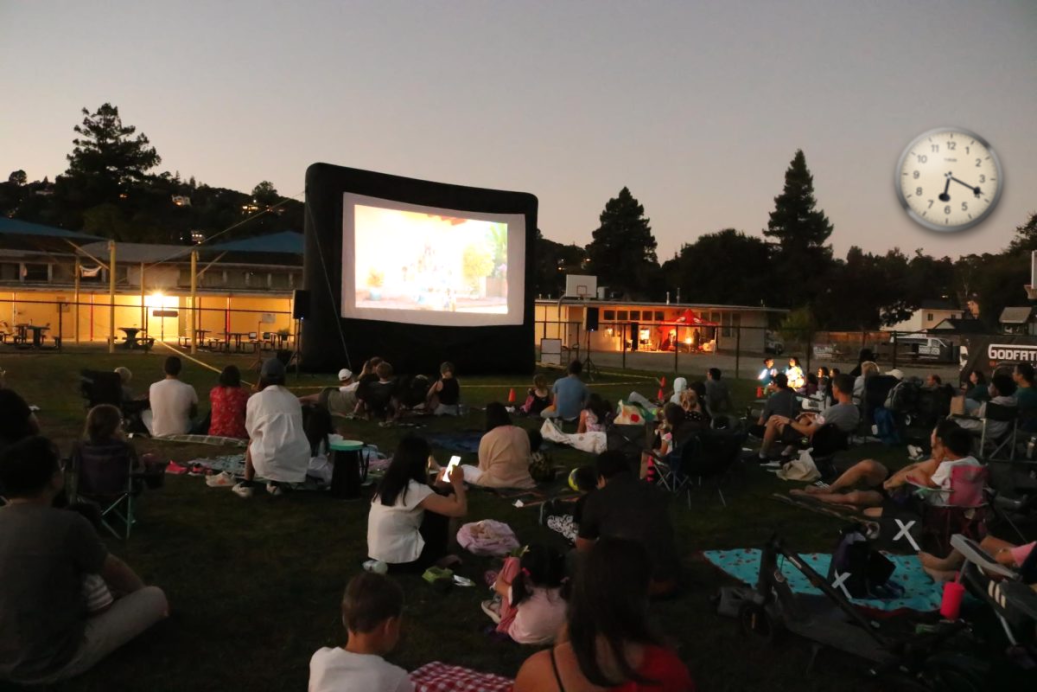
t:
6 h 19 min
